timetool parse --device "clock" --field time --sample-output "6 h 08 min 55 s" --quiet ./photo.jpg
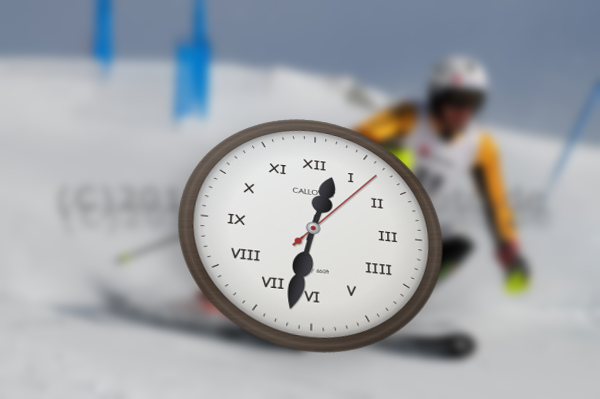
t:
12 h 32 min 07 s
